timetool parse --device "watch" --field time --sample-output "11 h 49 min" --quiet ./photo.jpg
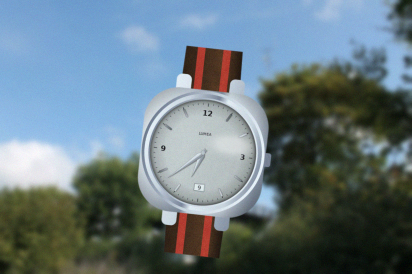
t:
6 h 38 min
